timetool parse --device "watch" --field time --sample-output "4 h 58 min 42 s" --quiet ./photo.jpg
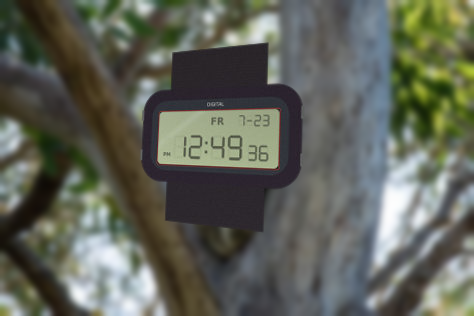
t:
12 h 49 min 36 s
